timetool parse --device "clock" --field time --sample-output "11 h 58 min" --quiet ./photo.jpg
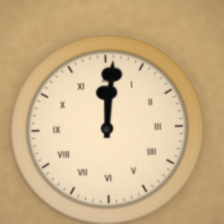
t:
12 h 01 min
